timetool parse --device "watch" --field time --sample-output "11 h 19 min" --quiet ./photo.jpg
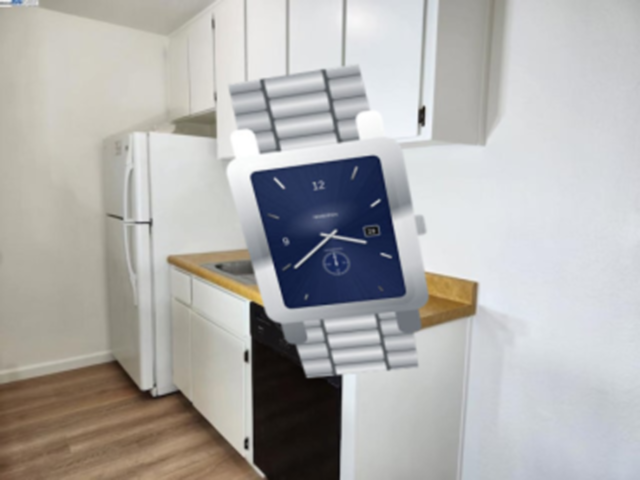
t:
3 h 39 min
